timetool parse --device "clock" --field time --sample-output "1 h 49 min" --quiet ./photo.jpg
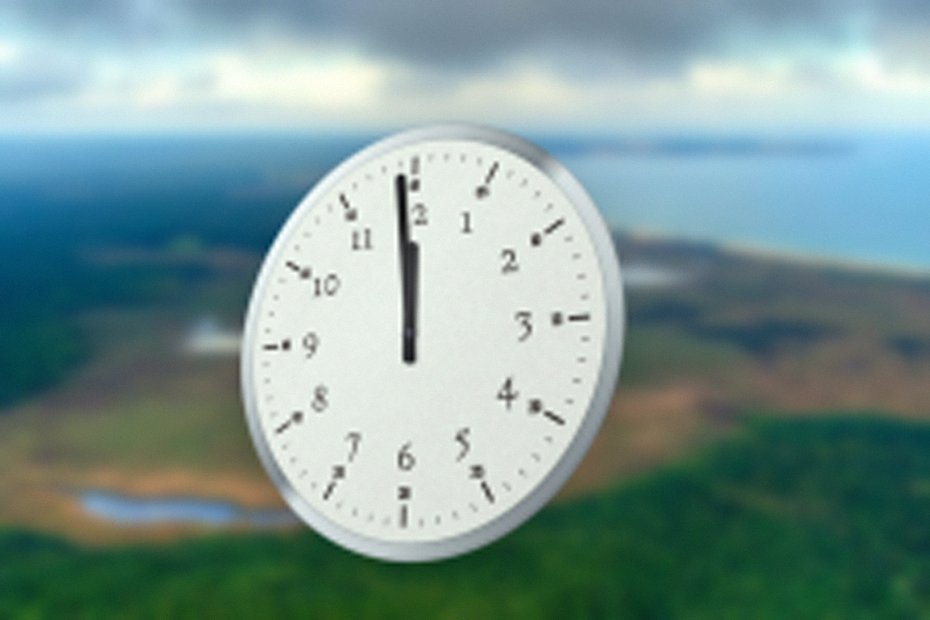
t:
11 h 59 min
